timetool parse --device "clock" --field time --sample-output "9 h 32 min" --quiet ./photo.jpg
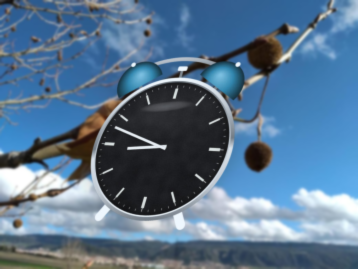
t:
8 h 48 min
